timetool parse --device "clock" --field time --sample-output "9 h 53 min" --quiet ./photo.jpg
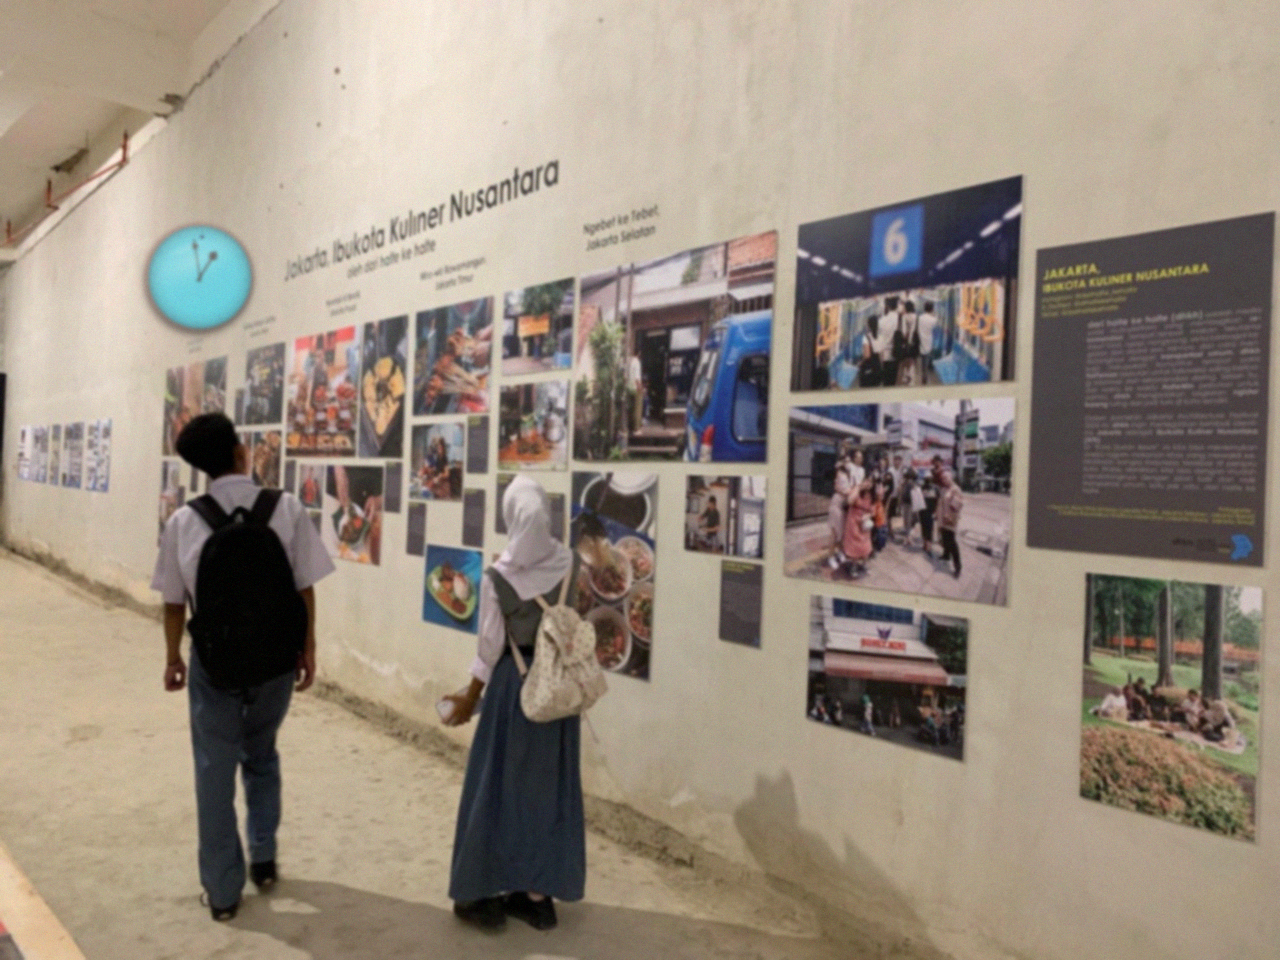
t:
12 h 58 min
